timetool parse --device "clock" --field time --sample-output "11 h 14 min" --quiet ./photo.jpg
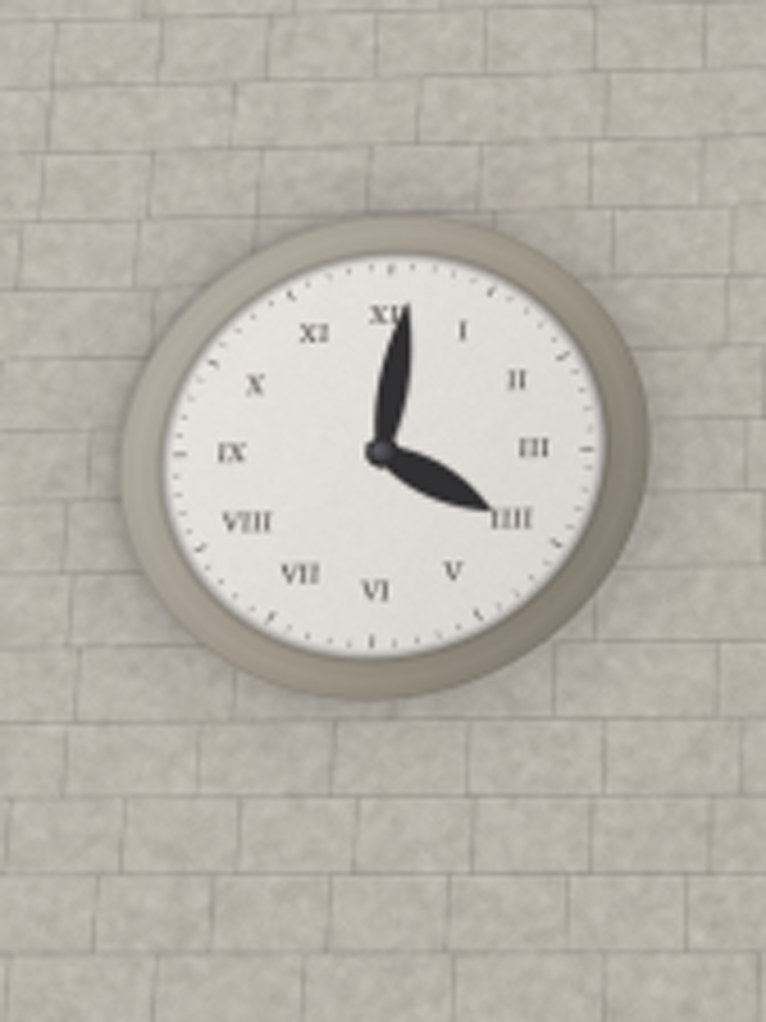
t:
4 h 01 min
